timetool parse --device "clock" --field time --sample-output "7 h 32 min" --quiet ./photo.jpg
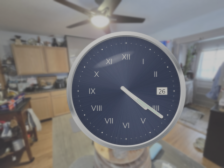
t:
4 h 21 min
